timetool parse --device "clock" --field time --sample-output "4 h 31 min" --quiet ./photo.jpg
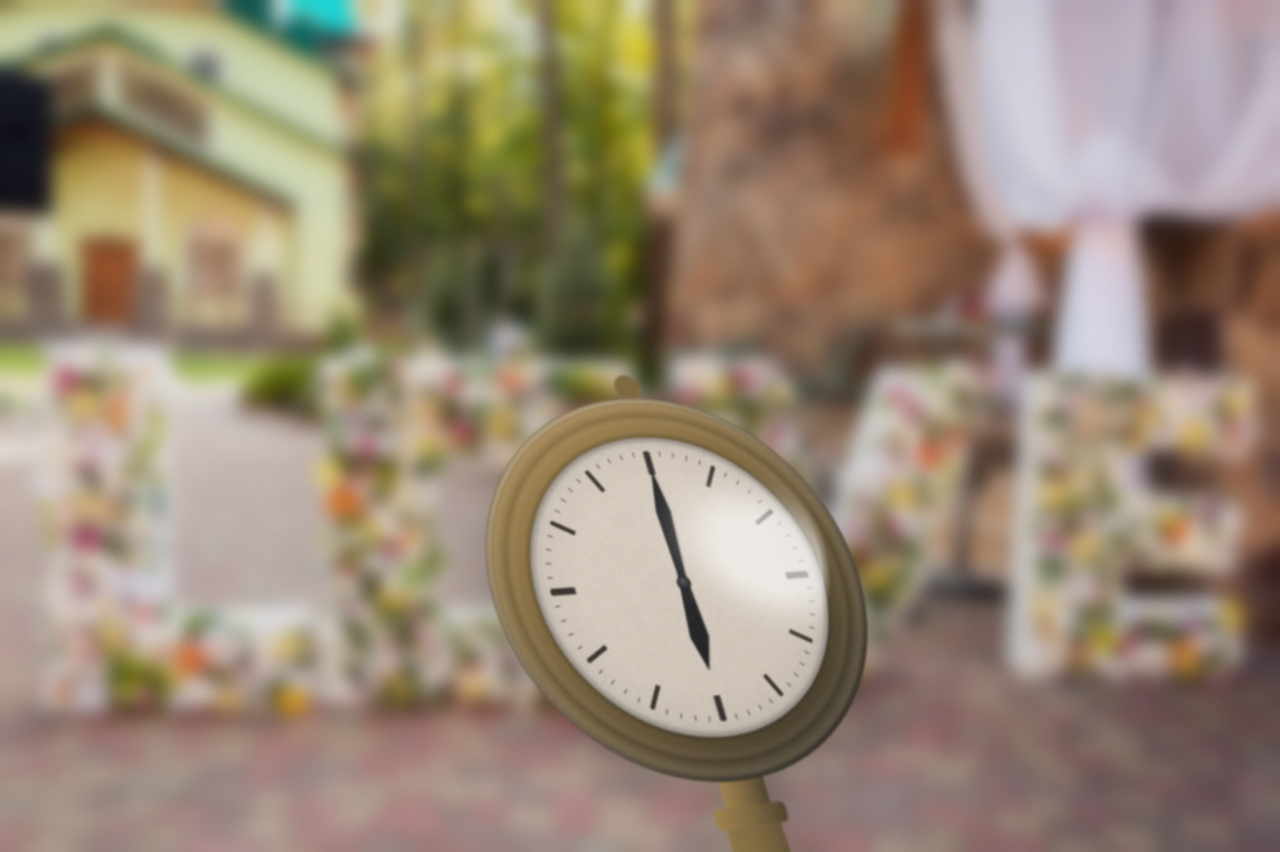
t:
6 h 00 min
